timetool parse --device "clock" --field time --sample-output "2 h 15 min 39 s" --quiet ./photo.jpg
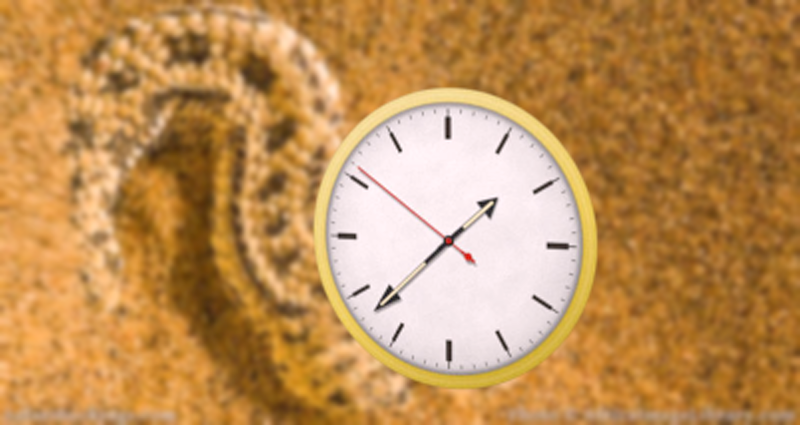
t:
1 h 37 min 51 s
